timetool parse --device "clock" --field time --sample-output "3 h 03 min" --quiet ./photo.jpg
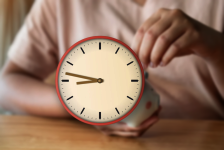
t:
8 h 47 min
